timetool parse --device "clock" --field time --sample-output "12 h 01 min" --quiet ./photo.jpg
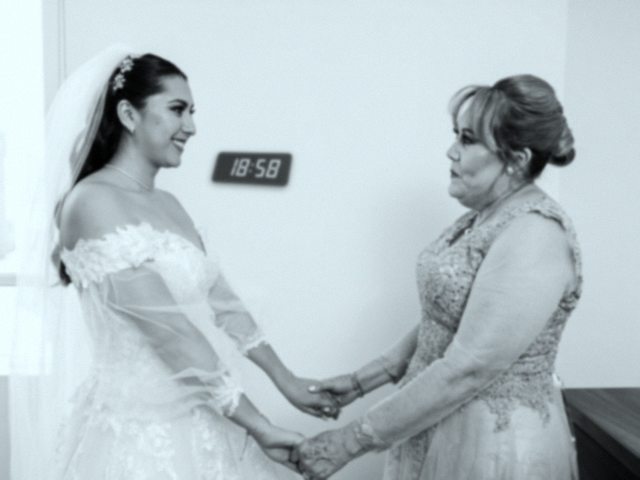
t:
18 h 58 min
